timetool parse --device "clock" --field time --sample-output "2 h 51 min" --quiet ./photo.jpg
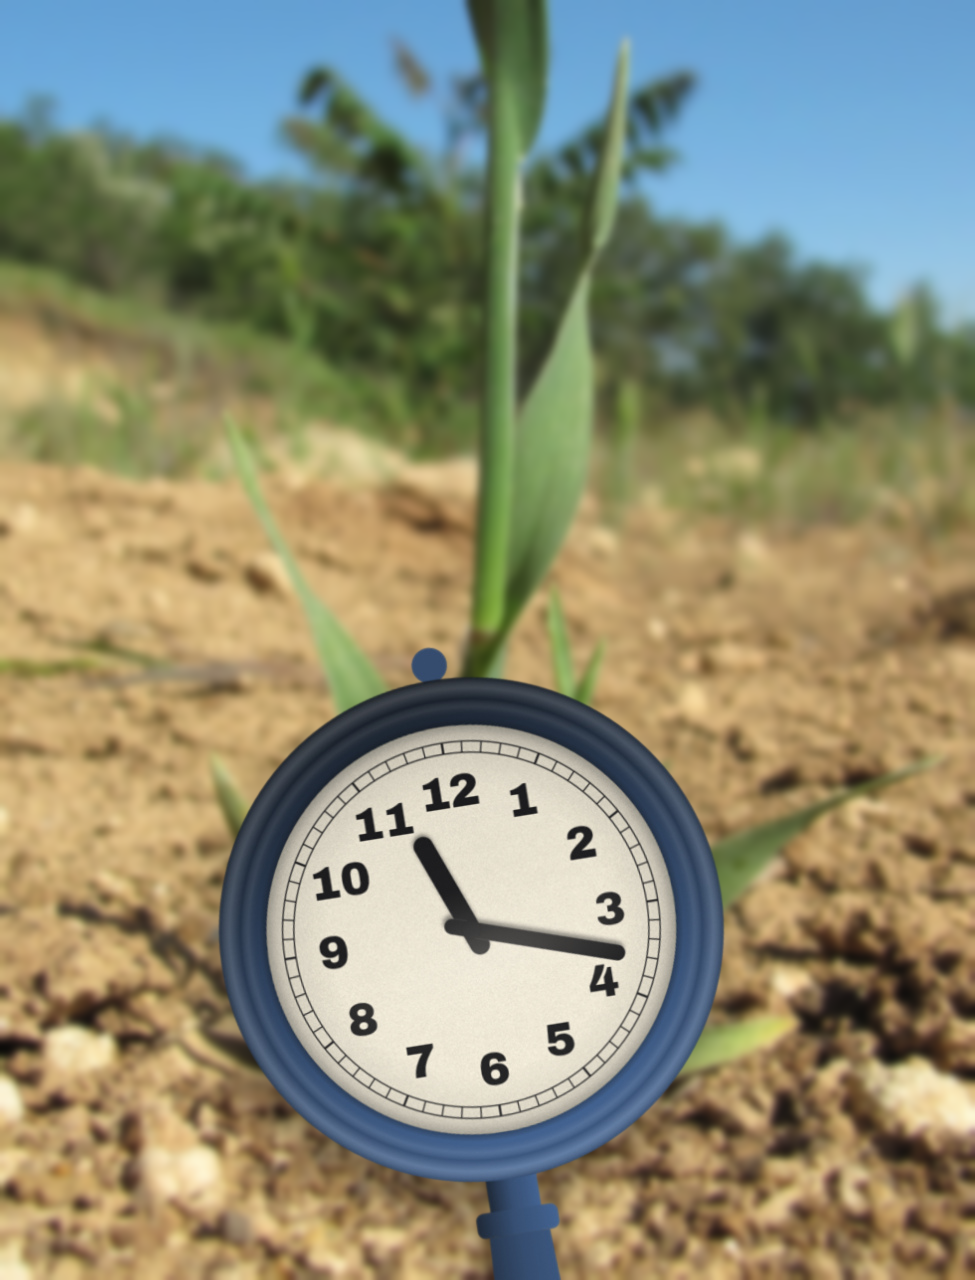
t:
11 h 18 min
